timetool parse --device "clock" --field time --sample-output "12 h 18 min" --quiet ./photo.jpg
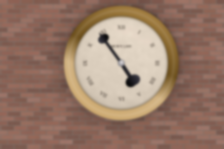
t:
4 h 54 min
